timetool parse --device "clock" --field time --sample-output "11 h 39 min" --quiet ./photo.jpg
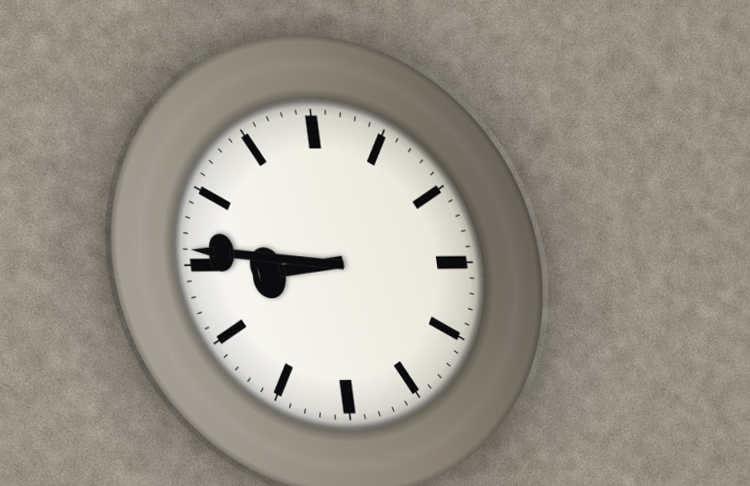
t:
8 h 46 min
